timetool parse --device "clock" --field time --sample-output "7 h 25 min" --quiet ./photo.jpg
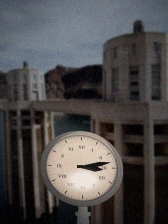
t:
3 h 13 min
